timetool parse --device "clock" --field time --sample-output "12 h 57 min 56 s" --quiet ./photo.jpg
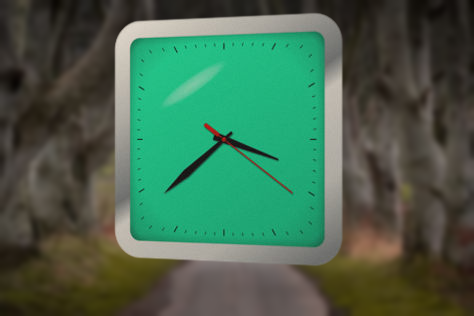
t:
3 h 38 min 21 s
